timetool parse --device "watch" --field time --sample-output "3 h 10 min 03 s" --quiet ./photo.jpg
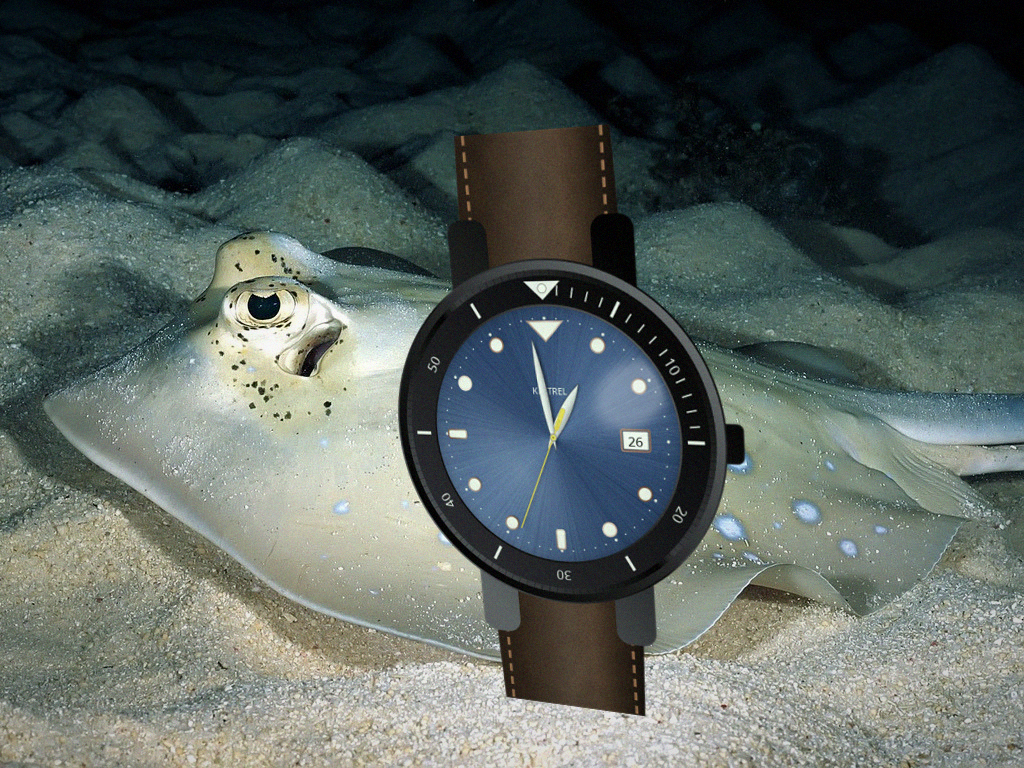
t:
12 h 58 min 34 s
